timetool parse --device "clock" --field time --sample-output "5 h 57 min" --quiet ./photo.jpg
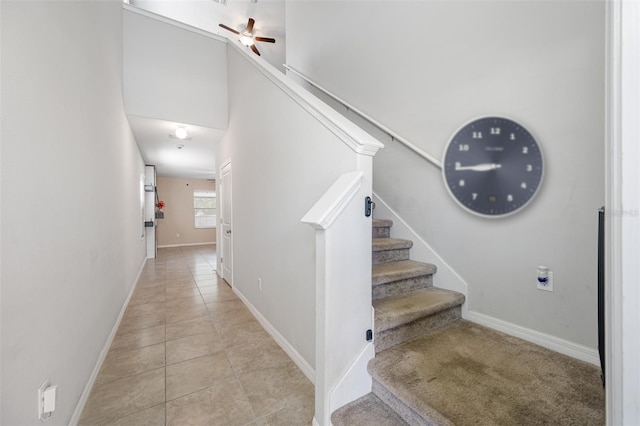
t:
8 h 44 min
